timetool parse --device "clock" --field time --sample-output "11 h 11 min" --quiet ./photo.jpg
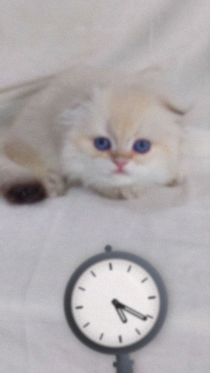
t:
5 h 21 min
